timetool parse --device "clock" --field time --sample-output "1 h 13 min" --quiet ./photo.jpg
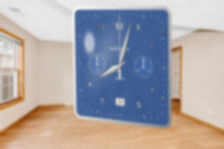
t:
8 h 03 min
